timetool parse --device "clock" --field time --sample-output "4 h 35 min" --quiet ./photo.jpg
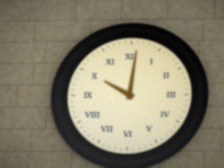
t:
10 h 01 min
